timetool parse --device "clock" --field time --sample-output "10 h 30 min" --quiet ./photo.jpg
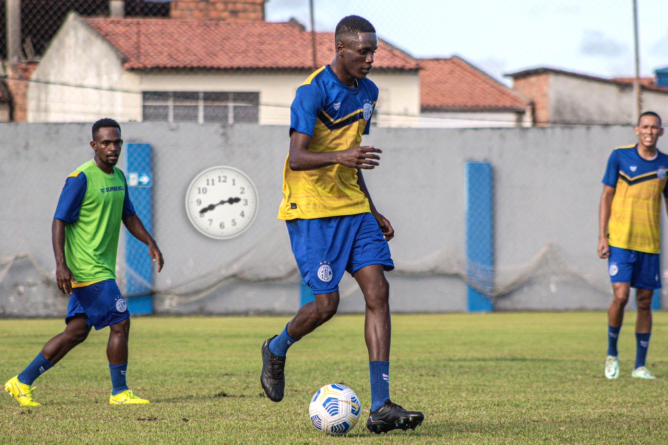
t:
2 h 41 min
